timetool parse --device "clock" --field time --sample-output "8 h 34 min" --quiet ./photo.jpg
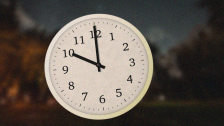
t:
10 h 00 min
